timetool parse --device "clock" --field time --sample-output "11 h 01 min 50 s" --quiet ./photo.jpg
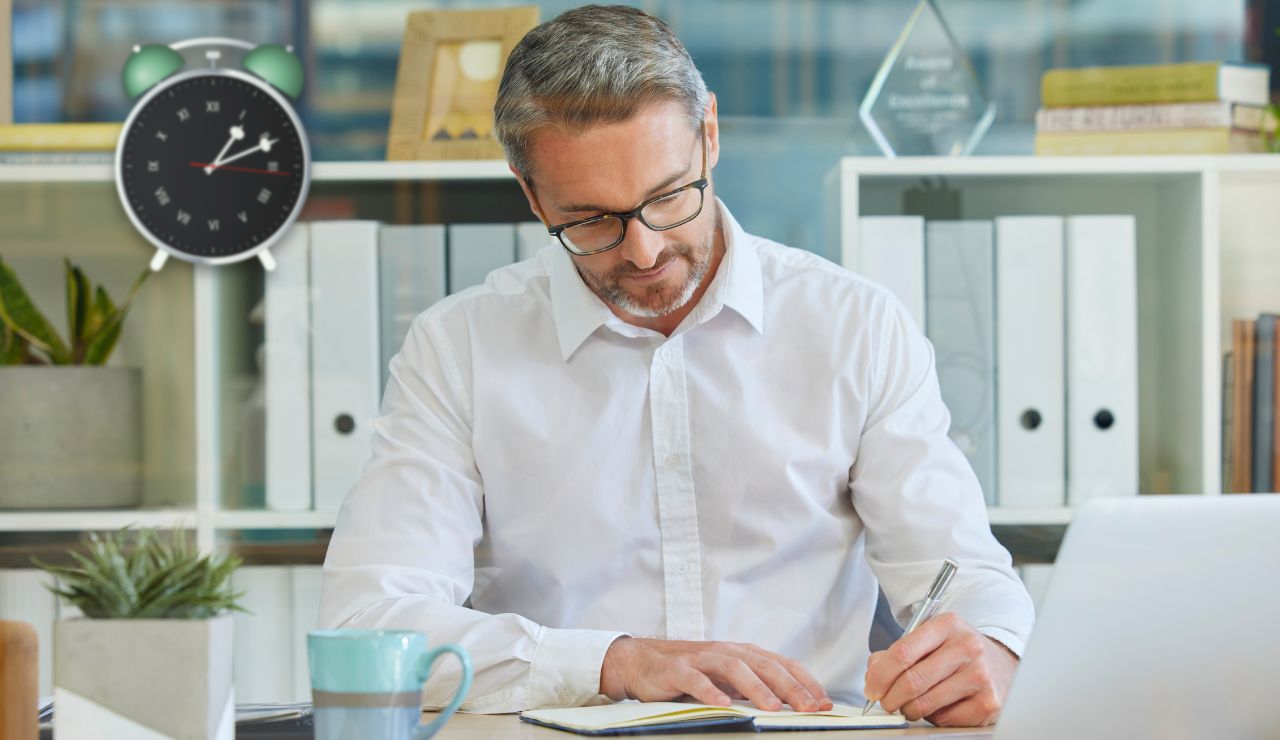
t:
1 h 11 min 16 s
